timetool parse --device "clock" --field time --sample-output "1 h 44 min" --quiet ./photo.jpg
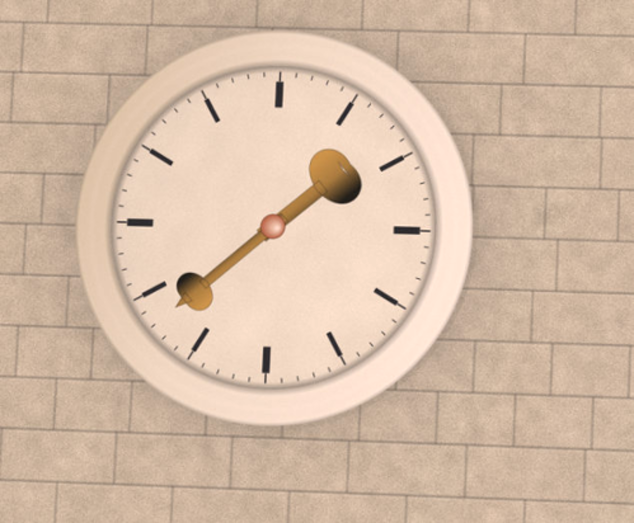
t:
1 h 38 min
